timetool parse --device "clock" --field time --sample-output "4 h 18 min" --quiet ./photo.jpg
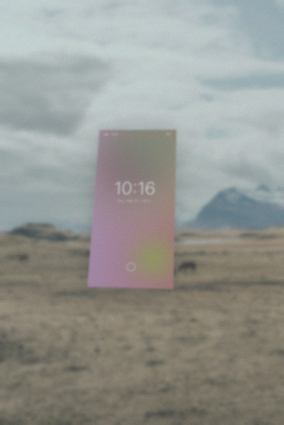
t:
10 h 16 min
